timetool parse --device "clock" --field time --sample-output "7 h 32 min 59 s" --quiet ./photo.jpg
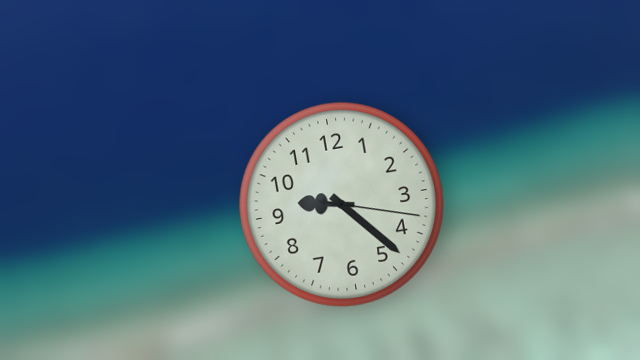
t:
9 h 23 min 18 s
